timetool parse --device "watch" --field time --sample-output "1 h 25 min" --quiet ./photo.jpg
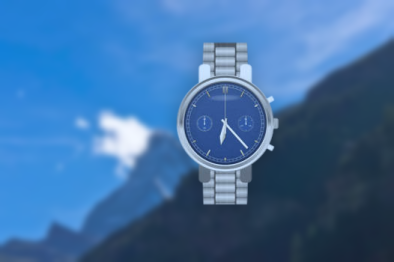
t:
6 h 23 min
